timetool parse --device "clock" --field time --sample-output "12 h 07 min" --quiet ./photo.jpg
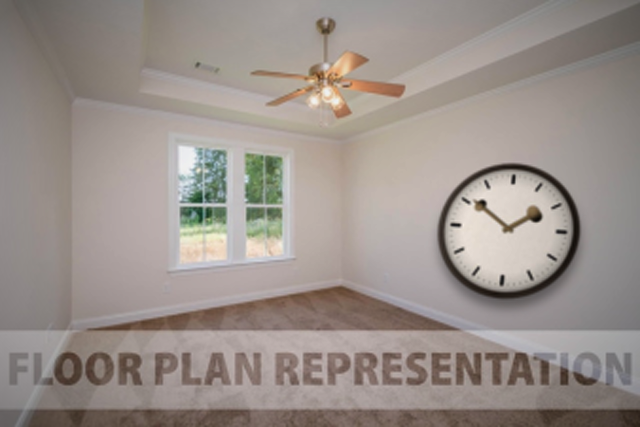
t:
1 h 51 min
